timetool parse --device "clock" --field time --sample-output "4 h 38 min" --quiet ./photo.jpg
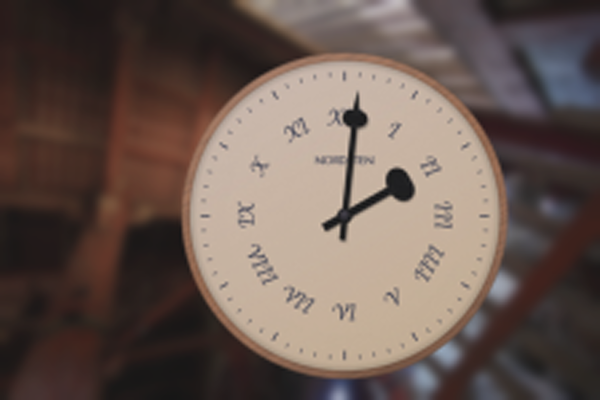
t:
2 h 01 min
